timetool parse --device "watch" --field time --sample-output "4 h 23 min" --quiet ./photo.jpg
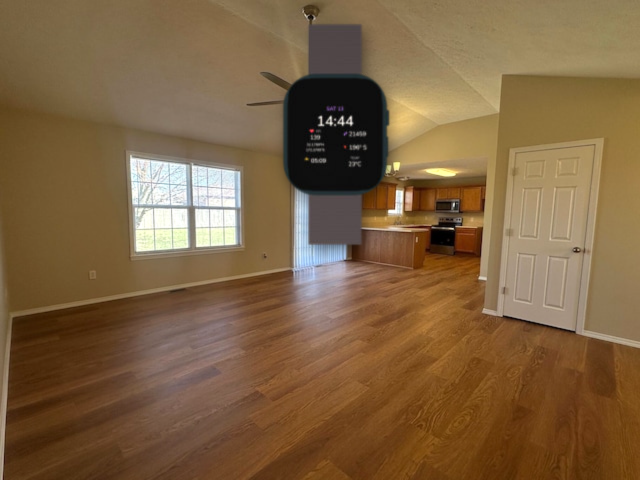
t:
14 h 44 min
